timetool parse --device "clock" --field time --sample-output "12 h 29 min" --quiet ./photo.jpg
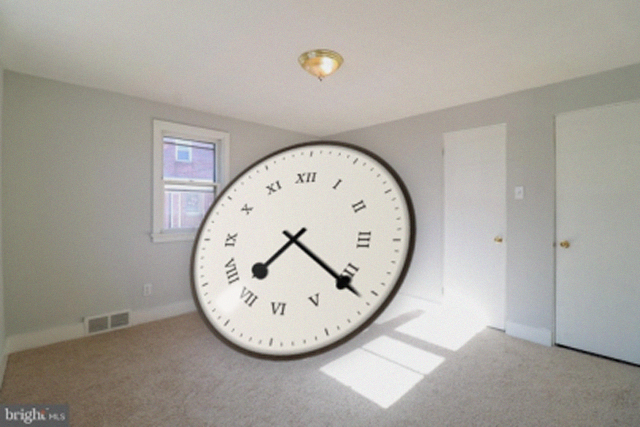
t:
7 h 21 min
